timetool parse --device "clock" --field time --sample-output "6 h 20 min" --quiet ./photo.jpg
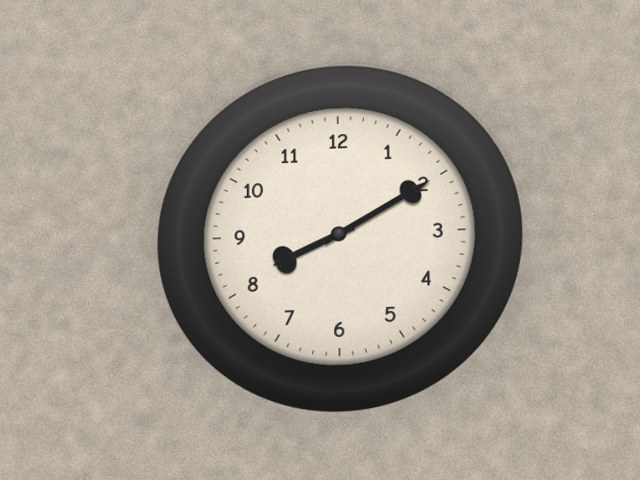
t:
8 h 10 min
